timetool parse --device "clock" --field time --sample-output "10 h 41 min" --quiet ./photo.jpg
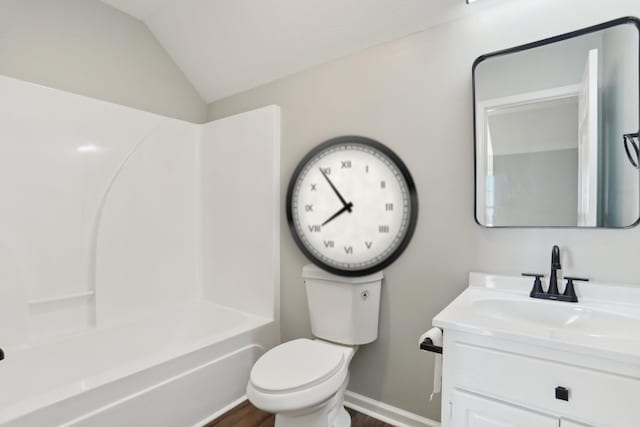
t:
7 h 54 min
